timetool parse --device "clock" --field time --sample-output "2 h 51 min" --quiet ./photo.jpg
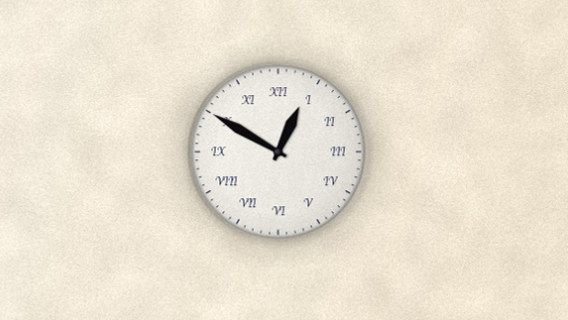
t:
12 h 50 min
